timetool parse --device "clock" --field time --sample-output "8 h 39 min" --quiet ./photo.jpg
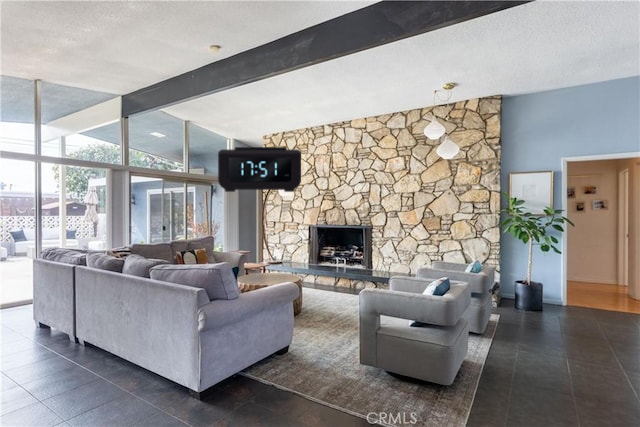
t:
17 h 51 min
